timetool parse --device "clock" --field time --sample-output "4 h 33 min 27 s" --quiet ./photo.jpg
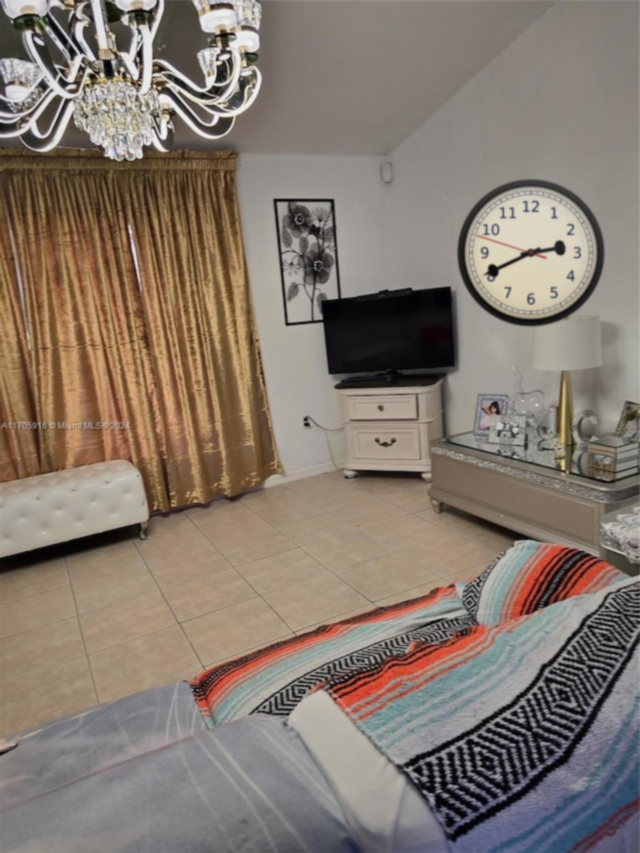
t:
2 h 40 min 48 s
